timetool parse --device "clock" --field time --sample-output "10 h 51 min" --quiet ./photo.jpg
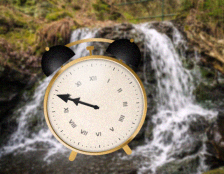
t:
9 h 49 min
